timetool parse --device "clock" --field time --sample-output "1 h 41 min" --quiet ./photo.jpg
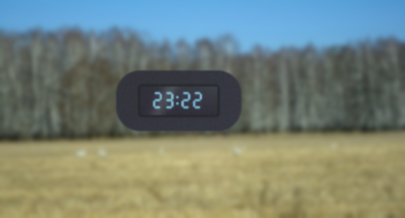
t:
23 h 22 min
